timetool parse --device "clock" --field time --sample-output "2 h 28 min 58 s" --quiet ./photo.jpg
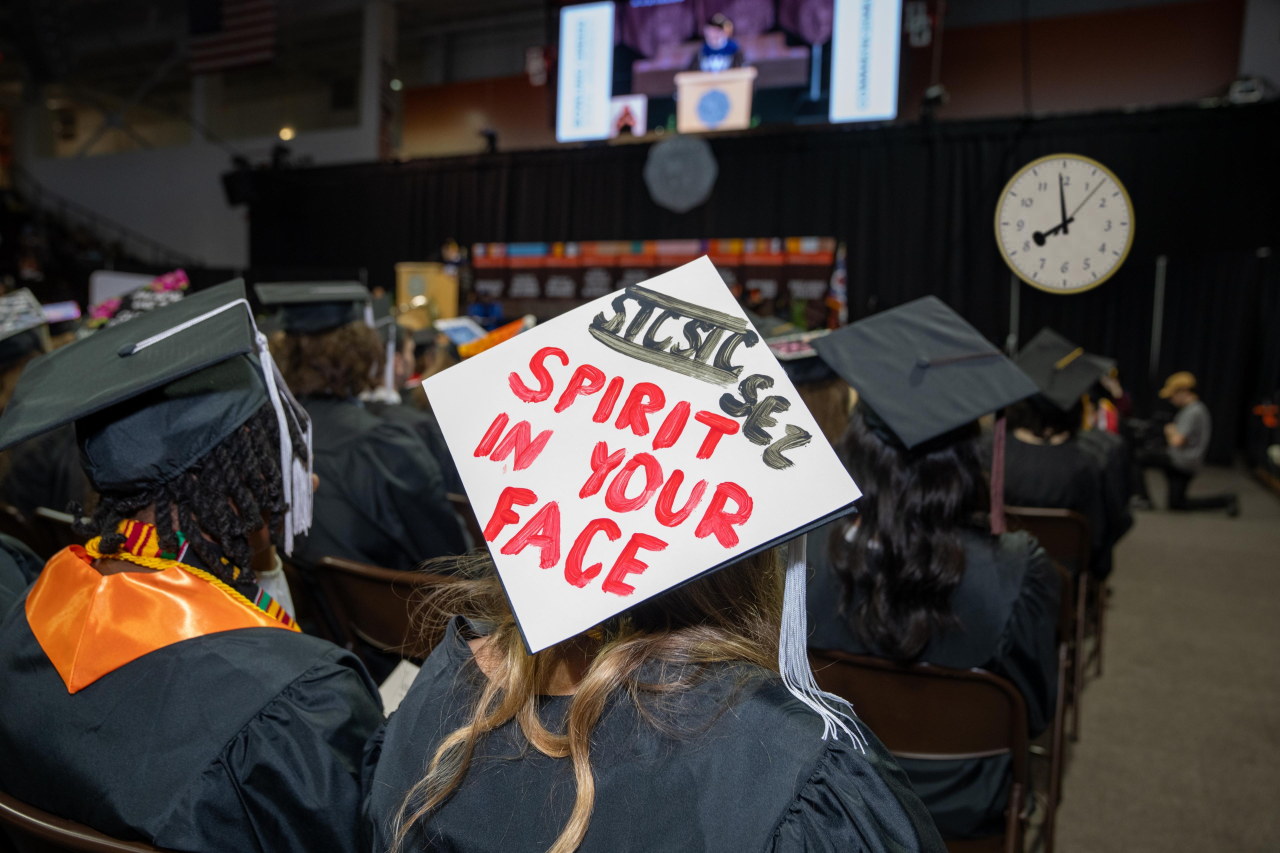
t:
7 h 59 min 07 s
